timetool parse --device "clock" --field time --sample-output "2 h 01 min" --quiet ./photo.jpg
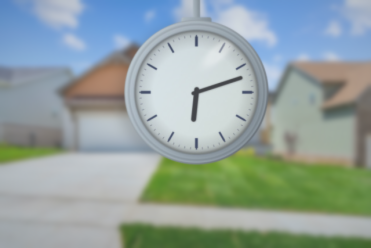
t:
6 h 12 min
